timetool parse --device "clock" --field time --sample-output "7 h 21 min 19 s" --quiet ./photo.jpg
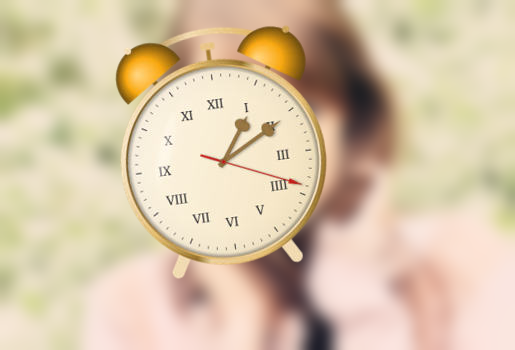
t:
1 h 10 min 19 s
